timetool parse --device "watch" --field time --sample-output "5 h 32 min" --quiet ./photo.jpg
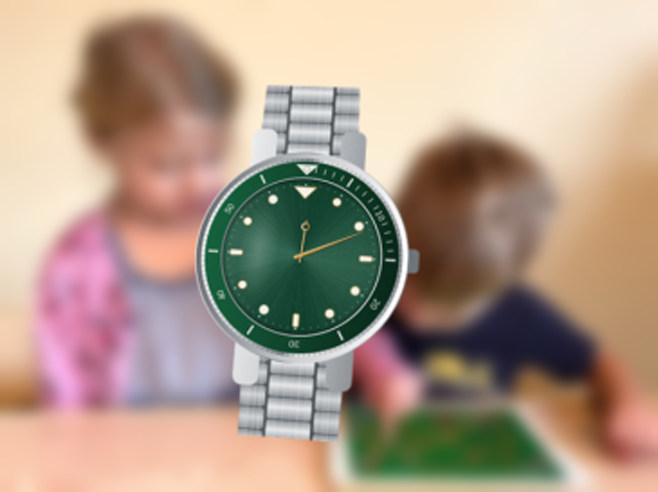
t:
12 h 11 min
